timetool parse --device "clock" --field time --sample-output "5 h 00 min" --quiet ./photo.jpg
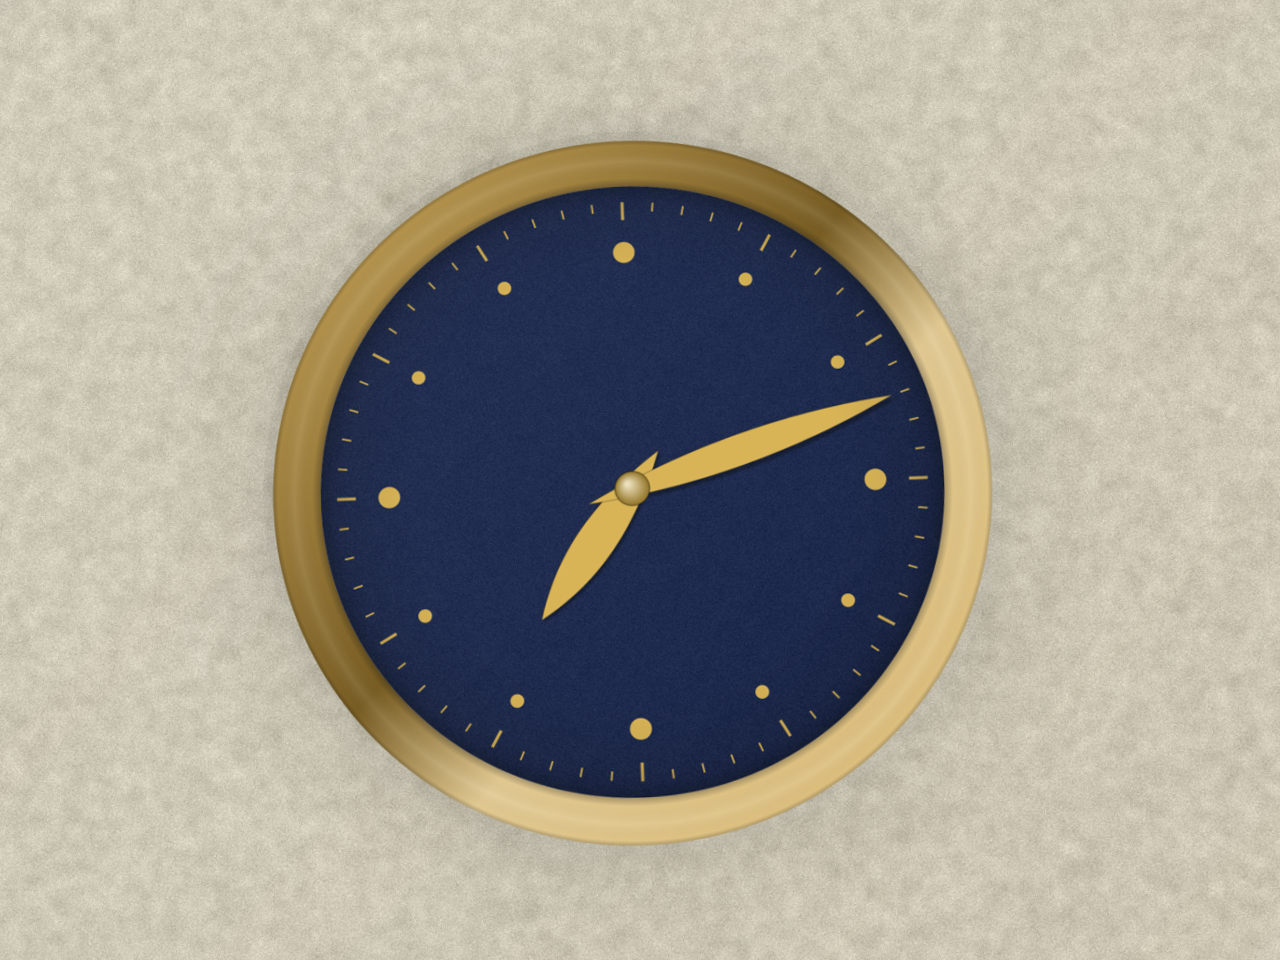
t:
7 h 12 min
